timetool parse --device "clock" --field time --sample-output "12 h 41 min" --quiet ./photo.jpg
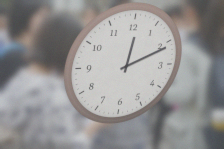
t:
12 h 11 min
